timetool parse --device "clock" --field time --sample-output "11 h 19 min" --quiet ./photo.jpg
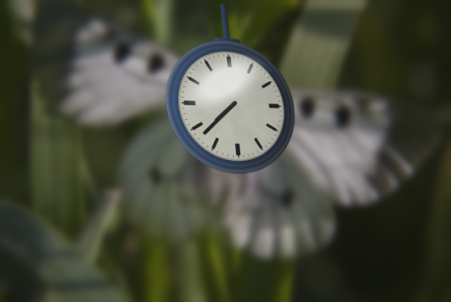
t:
7 h 38 min
